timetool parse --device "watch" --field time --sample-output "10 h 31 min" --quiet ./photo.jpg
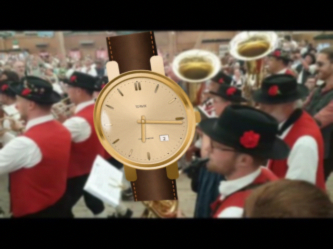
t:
6 h 16 min
